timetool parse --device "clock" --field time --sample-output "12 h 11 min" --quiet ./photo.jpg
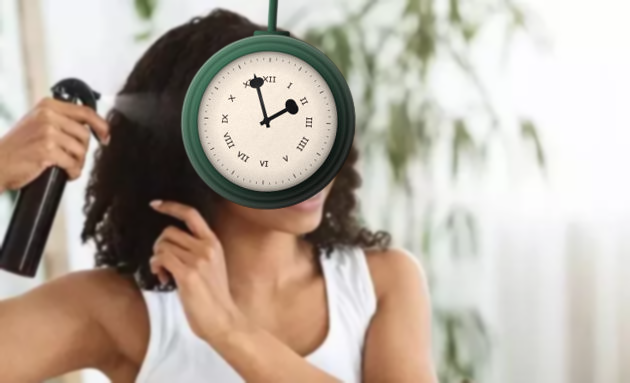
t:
1 h 57 min
